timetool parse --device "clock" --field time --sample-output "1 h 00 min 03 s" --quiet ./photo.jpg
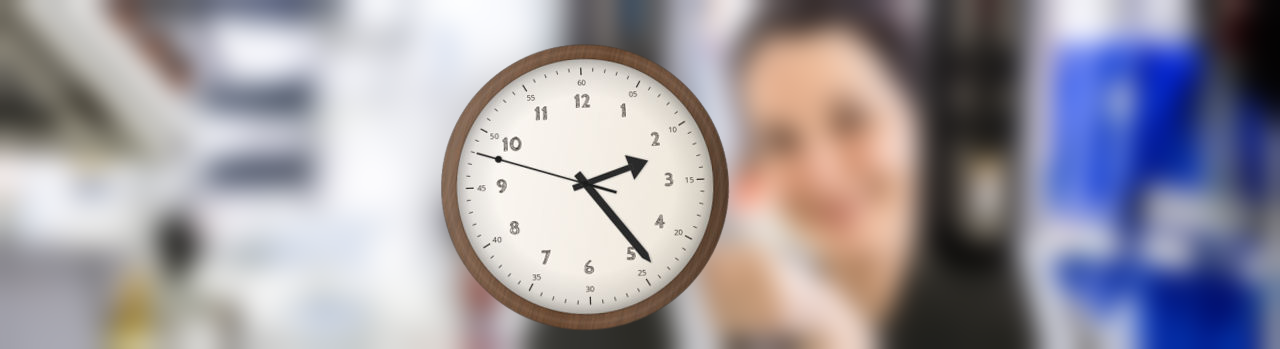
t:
2 h 23 min 48 s
